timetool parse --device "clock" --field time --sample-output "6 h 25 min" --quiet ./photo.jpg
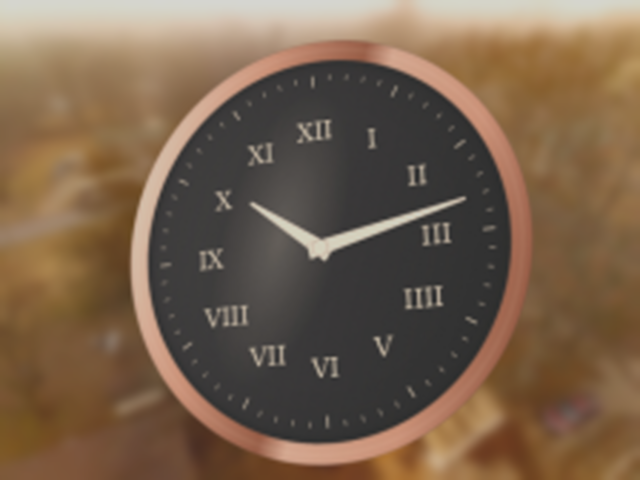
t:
10 h 13 min
